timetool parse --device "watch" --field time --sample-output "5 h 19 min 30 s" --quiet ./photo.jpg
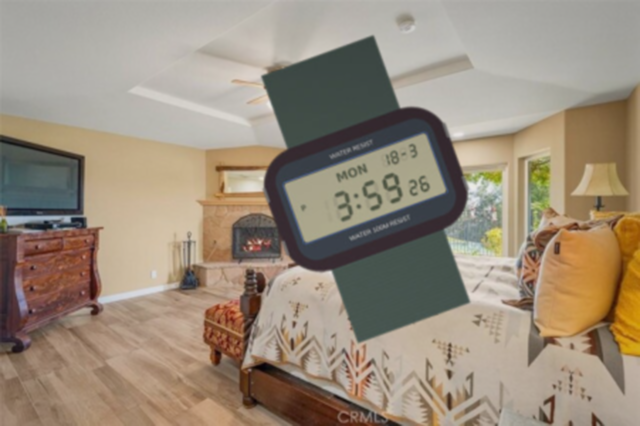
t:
3 h 59 min 26 s
